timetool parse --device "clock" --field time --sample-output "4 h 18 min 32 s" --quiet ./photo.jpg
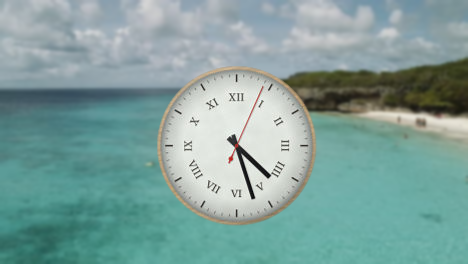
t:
4 h 27 min 04 s
